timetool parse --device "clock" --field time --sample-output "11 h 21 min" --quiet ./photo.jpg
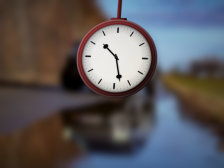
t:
10 h 28 min
